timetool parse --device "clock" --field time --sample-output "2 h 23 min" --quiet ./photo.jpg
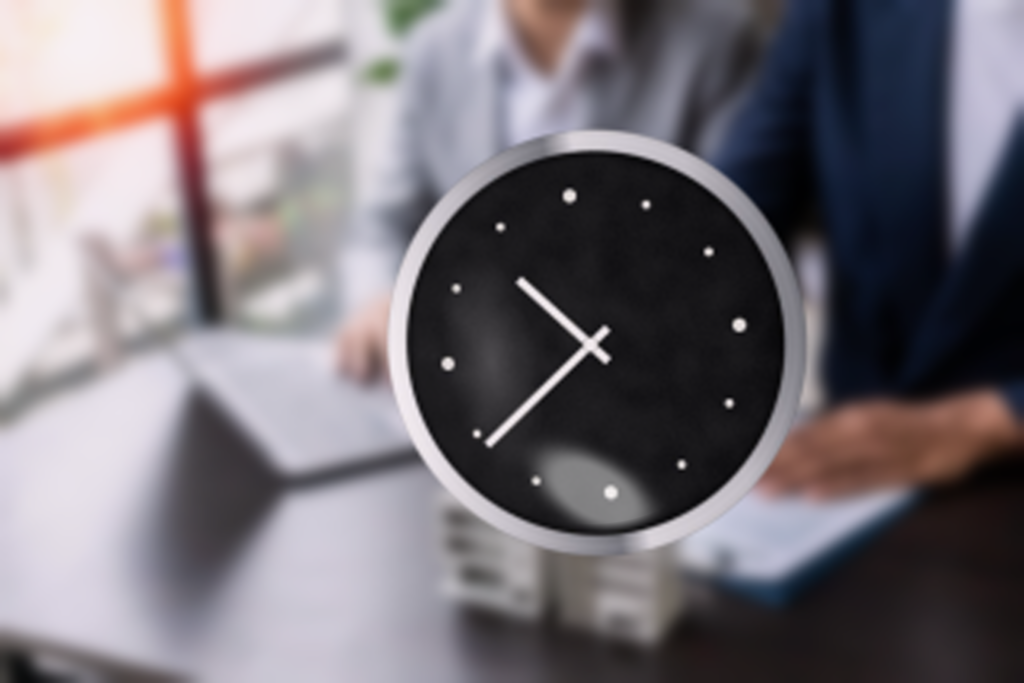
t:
10 h 39 min
